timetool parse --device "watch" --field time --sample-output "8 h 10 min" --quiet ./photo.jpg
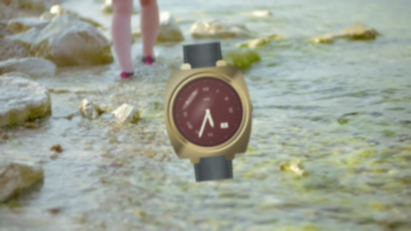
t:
5 h 34 min
